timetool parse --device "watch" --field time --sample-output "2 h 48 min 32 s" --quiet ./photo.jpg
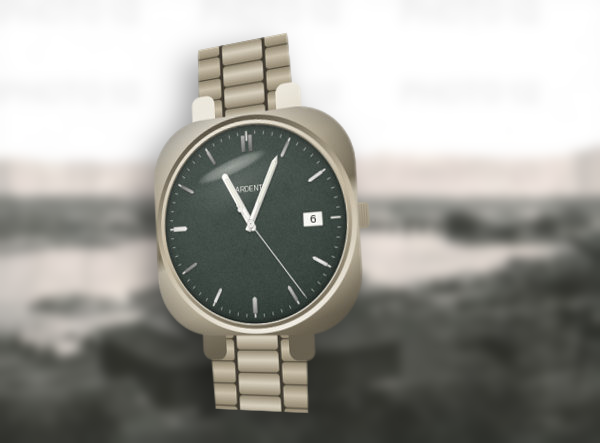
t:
11 h 04 min 24 s
